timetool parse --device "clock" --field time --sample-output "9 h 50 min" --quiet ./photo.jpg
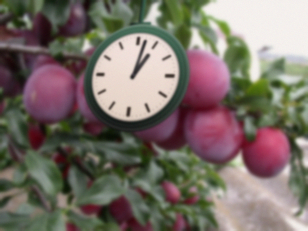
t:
1 h 02 min
